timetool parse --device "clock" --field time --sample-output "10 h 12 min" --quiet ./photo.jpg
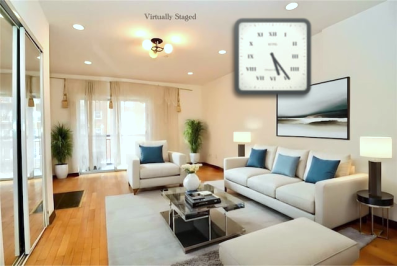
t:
5 h 24 min
